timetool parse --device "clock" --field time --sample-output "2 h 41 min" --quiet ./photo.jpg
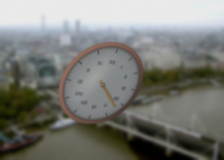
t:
4 h 22 min
